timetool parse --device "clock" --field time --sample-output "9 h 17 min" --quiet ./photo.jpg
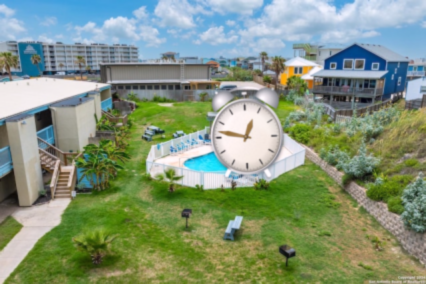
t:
12 h 47 min
